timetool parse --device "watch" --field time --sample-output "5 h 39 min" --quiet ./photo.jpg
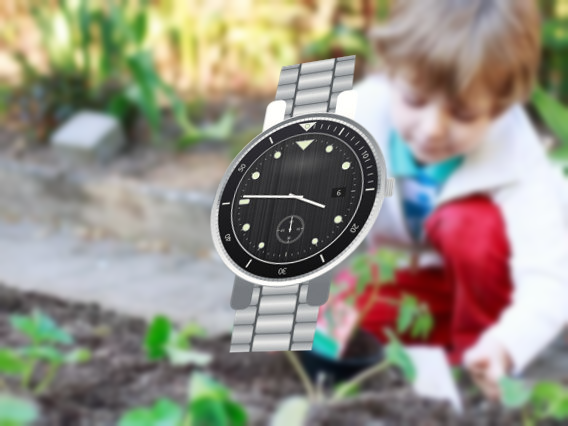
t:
3 h 46 min
